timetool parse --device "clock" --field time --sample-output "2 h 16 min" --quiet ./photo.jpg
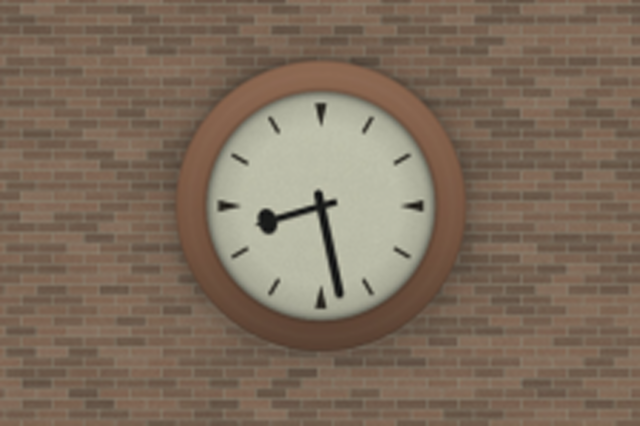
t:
8 h 28 min
